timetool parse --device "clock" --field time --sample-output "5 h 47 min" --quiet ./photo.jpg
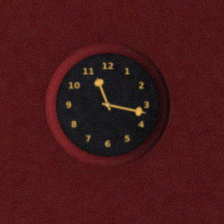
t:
11 h 17 min
